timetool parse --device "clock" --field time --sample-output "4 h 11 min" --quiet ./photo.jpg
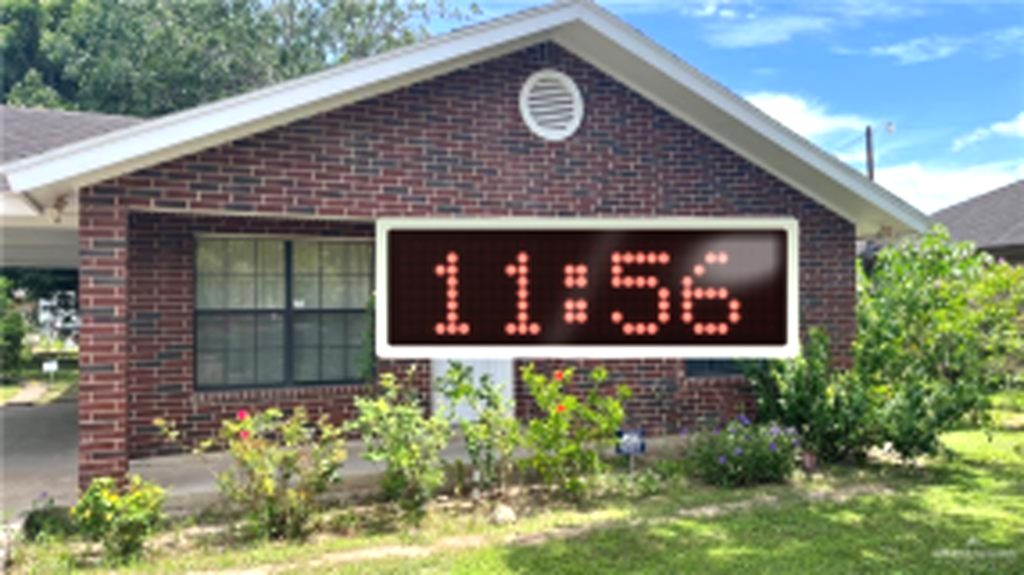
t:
11 h 56 min
